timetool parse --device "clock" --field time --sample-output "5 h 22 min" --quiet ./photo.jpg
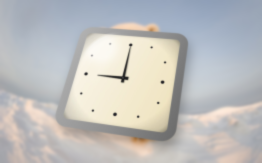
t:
9 h 00 min
